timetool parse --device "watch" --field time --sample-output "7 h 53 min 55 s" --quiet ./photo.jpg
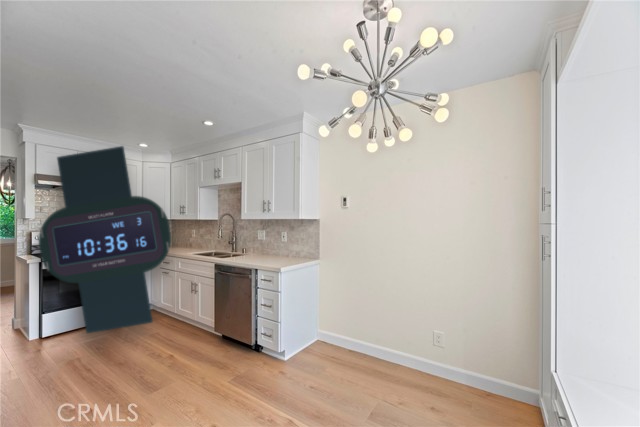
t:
10 h 36 min 16 s
